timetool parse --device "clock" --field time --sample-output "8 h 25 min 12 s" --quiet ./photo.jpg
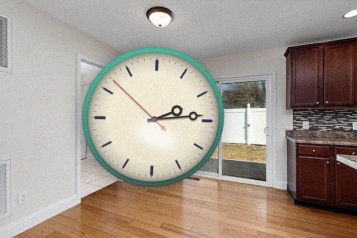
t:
2 h 13 min 52 s
